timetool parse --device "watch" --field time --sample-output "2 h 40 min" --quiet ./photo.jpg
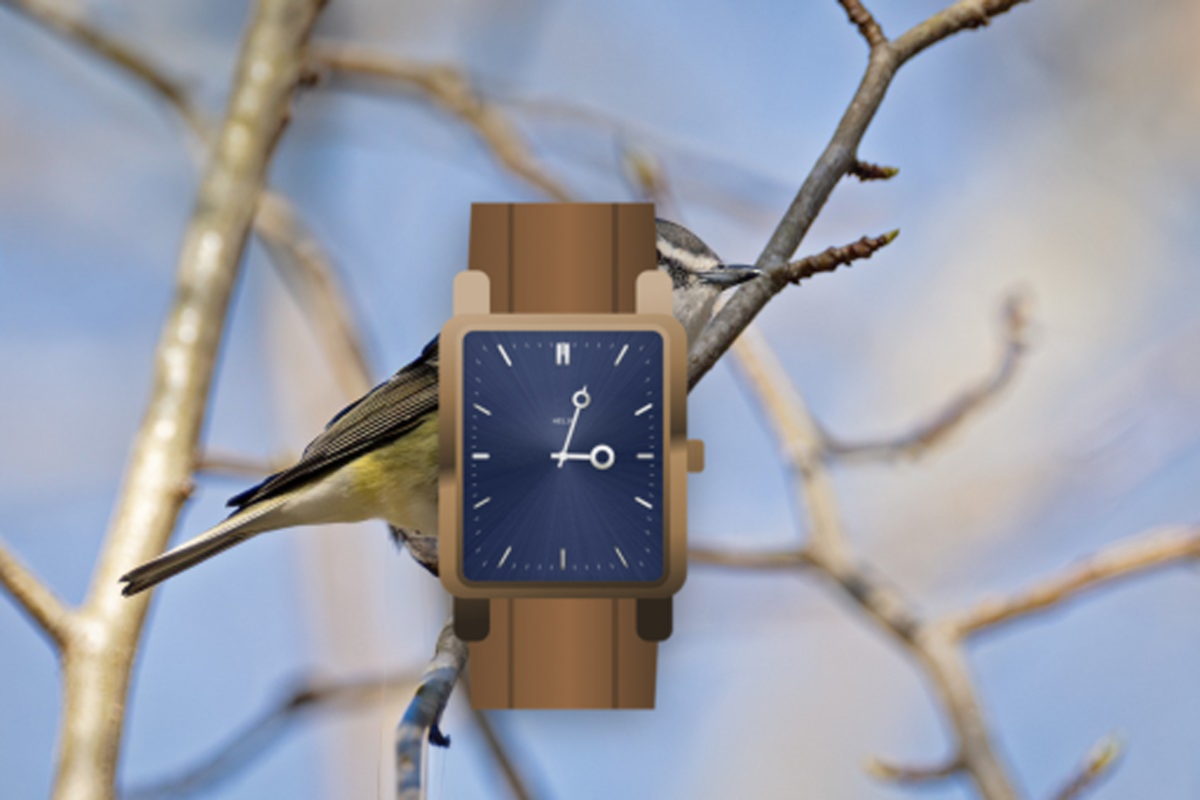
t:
3 h 03 min
